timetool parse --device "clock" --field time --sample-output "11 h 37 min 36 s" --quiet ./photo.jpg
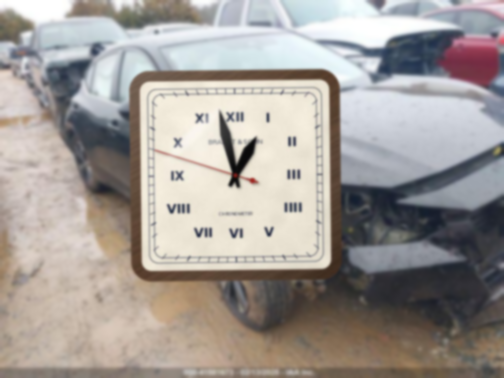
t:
12 h 57 min 48 s
